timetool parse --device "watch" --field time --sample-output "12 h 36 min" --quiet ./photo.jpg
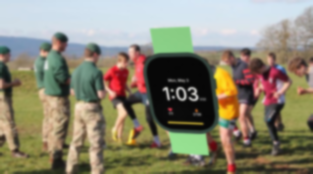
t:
1 h 03 min
